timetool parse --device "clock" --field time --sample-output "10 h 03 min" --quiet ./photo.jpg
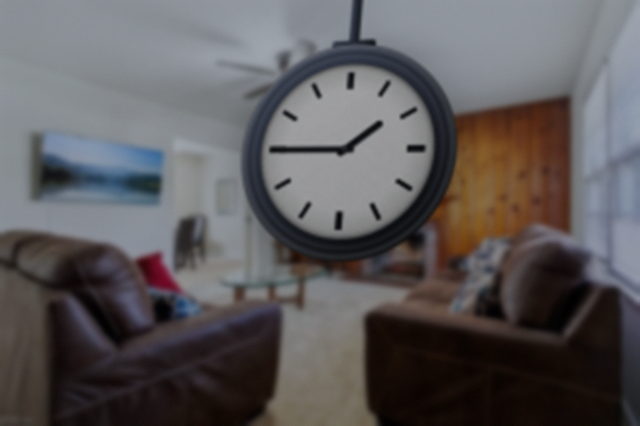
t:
1 h 45 min
